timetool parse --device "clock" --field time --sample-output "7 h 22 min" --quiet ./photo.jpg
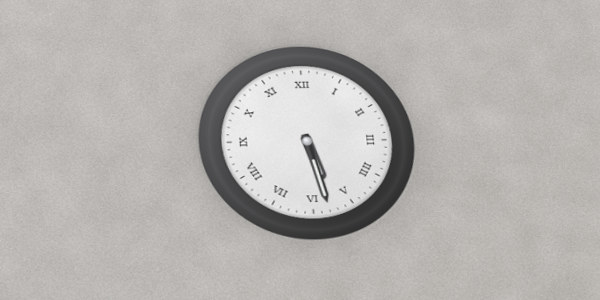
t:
5 h 28 min
